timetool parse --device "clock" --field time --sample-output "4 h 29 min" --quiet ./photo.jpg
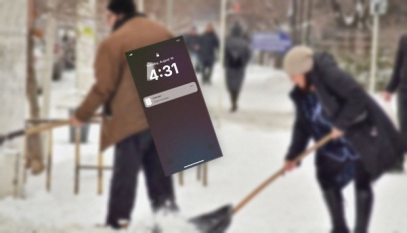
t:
4 h 31 min
